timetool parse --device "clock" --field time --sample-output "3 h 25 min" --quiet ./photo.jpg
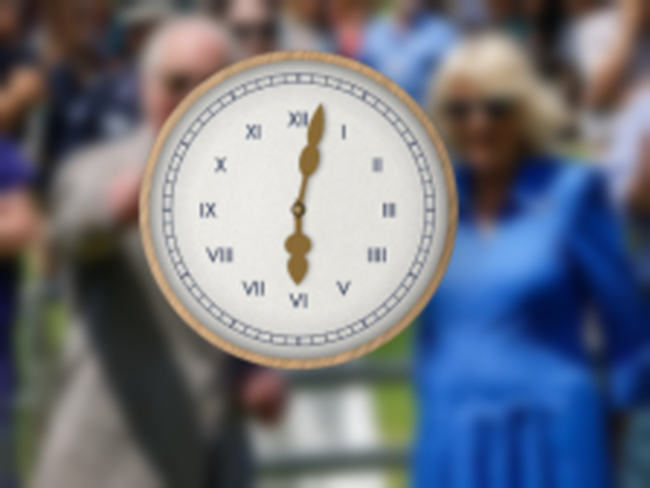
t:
6 h 02 min
